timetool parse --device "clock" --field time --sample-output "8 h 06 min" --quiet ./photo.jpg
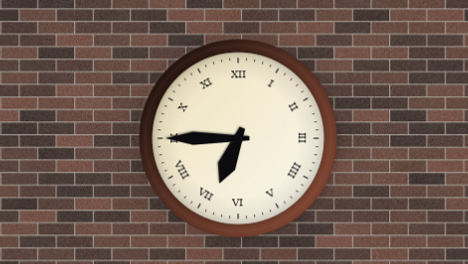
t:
6 h 45 min
